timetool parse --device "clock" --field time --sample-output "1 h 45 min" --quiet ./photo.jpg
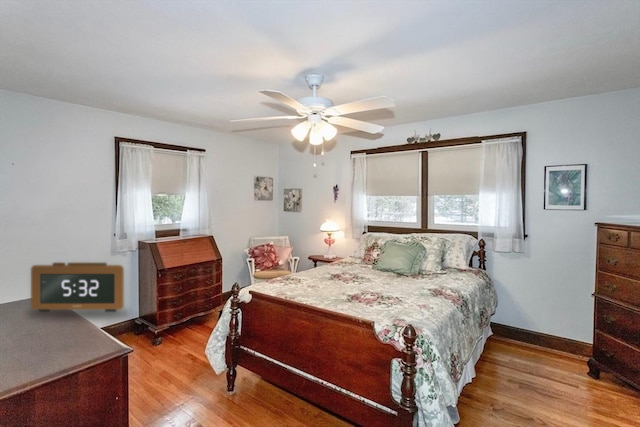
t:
5 h 32 min
